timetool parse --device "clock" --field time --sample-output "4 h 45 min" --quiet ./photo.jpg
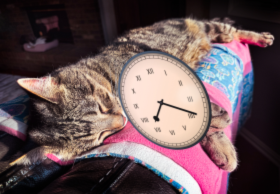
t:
7 h 19 min
